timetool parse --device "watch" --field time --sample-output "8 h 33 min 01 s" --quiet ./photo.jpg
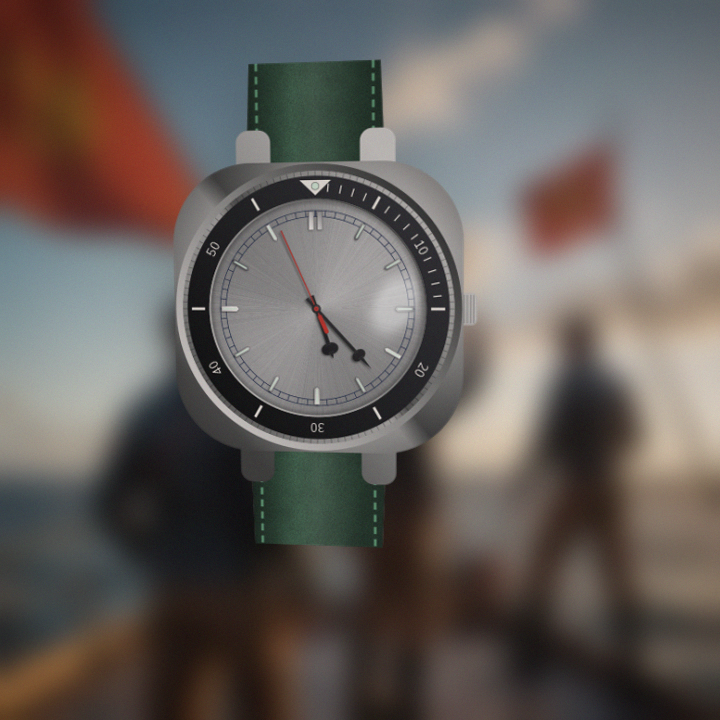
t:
5 h 22 min 56 s
